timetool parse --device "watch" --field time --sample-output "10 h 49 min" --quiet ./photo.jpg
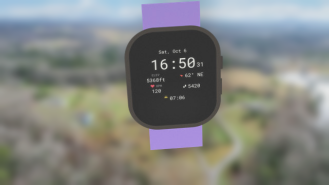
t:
16 h 50 min
